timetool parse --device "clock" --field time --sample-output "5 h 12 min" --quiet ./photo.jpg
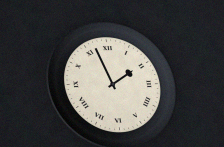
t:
1 h 57 min
